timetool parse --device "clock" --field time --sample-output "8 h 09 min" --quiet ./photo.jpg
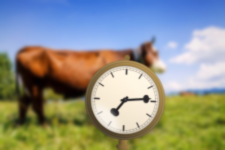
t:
7 h 14 min
